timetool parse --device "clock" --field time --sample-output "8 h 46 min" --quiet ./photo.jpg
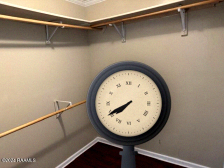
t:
7 h 40 min
